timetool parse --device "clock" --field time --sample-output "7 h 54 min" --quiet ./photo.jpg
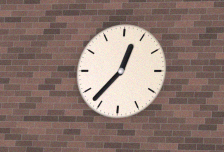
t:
12 h 37 min
